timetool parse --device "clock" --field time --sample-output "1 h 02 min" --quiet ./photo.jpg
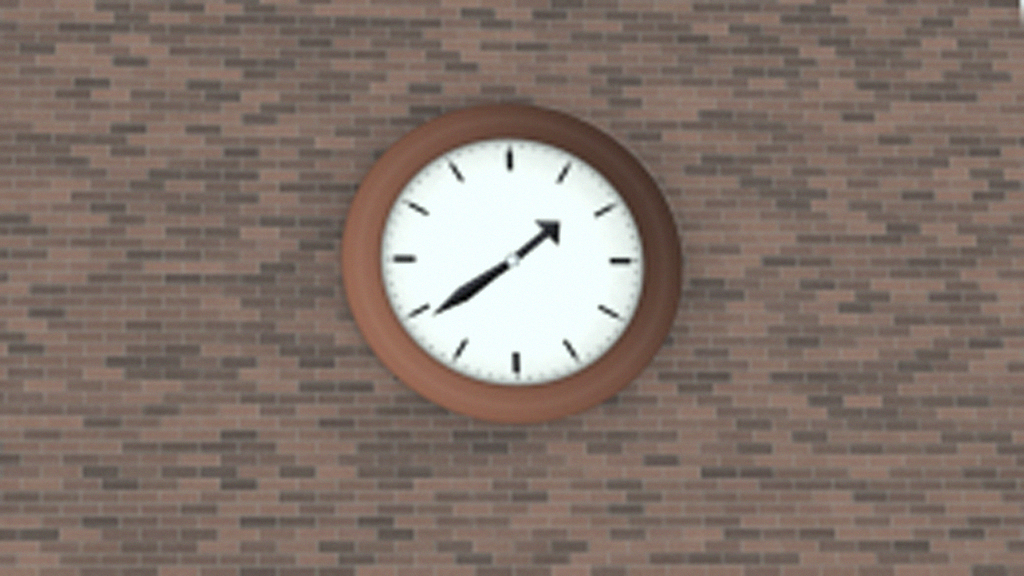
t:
1 h 39 min
